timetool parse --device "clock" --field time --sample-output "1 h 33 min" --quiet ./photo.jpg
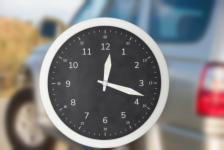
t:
12 h 18 min
